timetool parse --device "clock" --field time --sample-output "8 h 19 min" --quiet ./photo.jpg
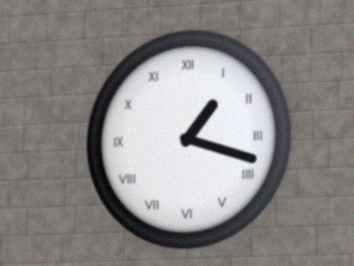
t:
1 h 18 min
